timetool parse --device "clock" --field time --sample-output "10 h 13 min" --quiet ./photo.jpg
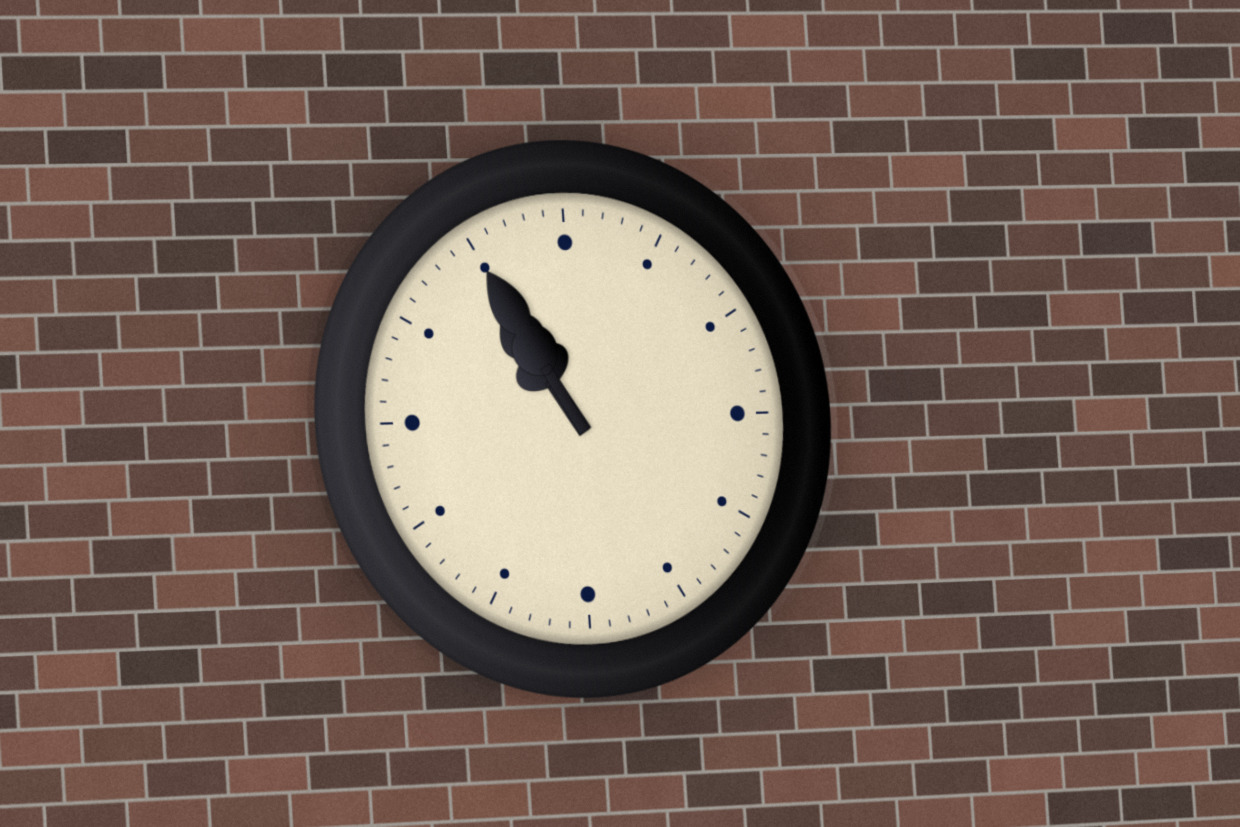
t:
10 h 55 min
